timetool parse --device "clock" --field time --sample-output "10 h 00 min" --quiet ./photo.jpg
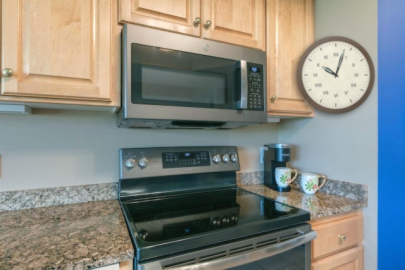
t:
10 h 03 min
